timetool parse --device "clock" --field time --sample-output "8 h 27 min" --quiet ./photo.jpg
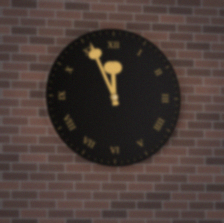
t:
11 h 56 min
